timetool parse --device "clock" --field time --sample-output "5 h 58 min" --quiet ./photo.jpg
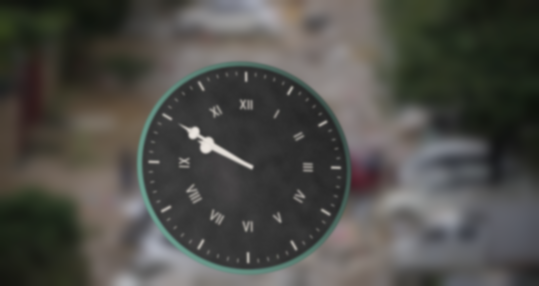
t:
9 h 50 min
